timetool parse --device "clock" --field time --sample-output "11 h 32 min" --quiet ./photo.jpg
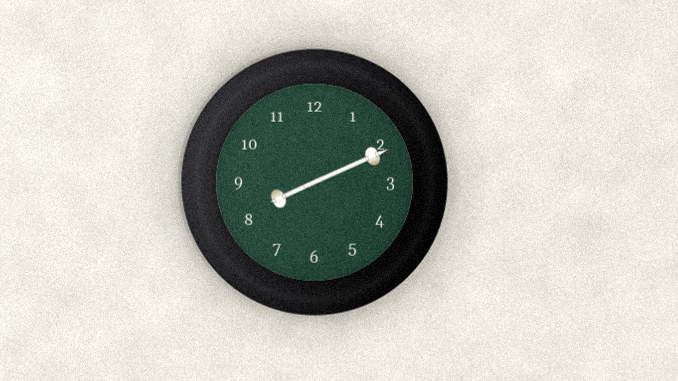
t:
8 h 11 min
